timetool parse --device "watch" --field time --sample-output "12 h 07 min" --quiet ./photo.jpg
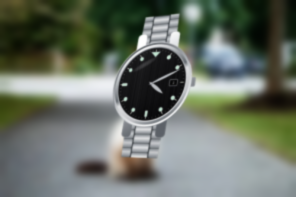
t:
4 h 11 min
